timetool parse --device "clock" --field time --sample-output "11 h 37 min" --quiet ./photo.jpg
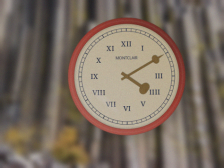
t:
4 h 10 min
